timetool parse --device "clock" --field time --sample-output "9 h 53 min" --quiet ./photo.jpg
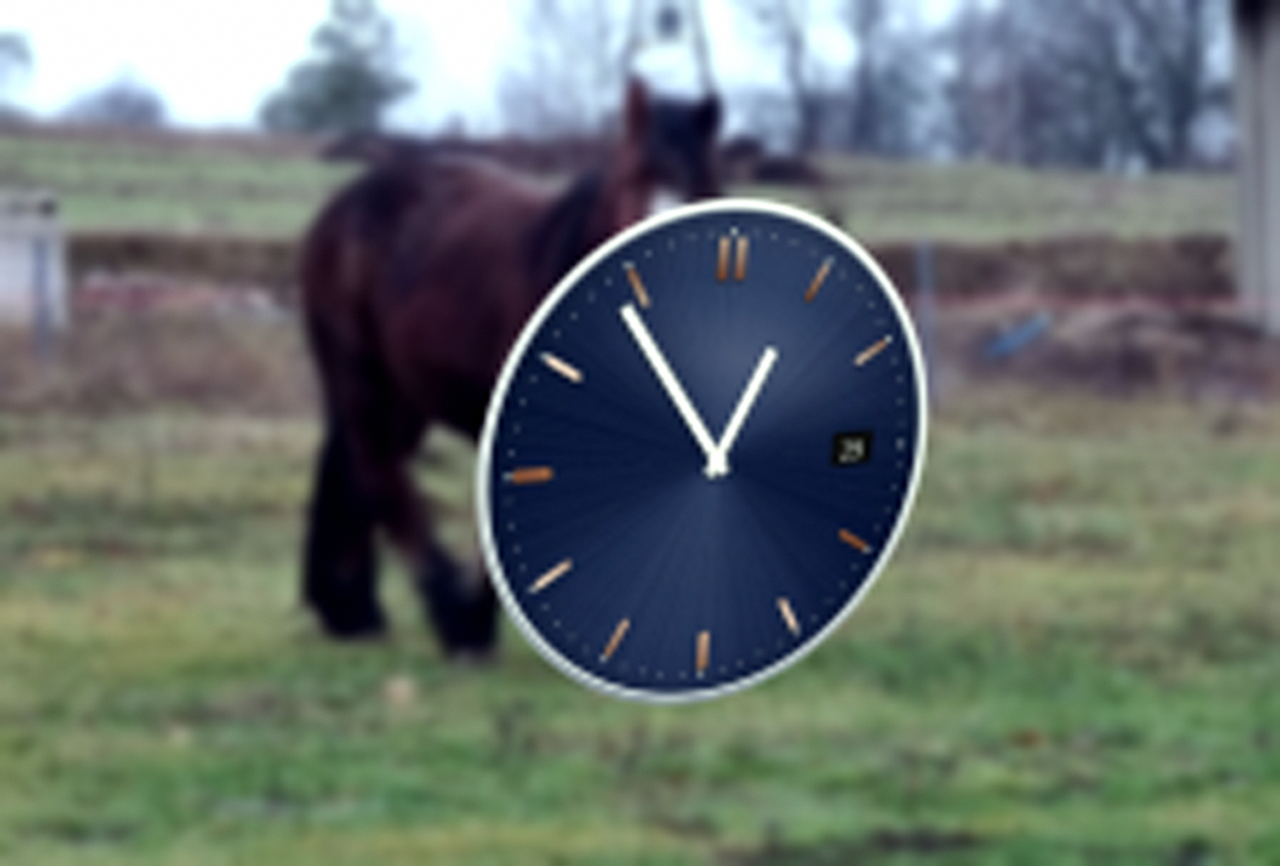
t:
12 h 54 min
